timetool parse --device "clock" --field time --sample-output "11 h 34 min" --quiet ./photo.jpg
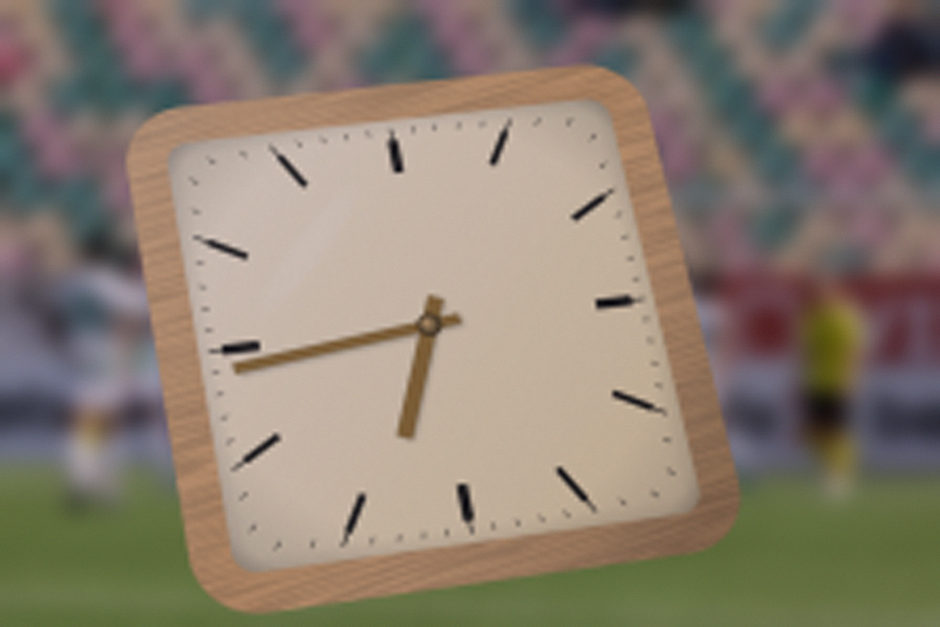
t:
6 h 44 min
